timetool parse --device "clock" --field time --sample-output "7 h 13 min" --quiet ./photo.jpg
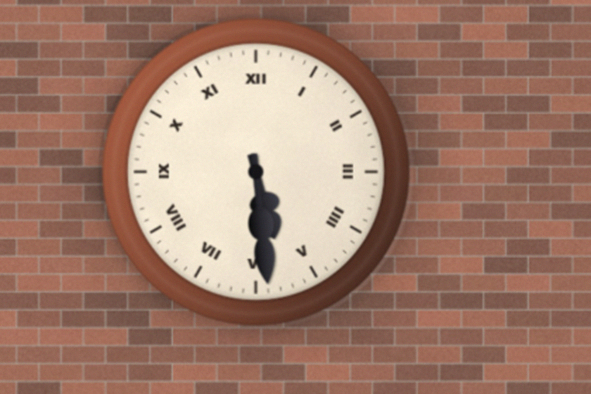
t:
5 h 29 min
